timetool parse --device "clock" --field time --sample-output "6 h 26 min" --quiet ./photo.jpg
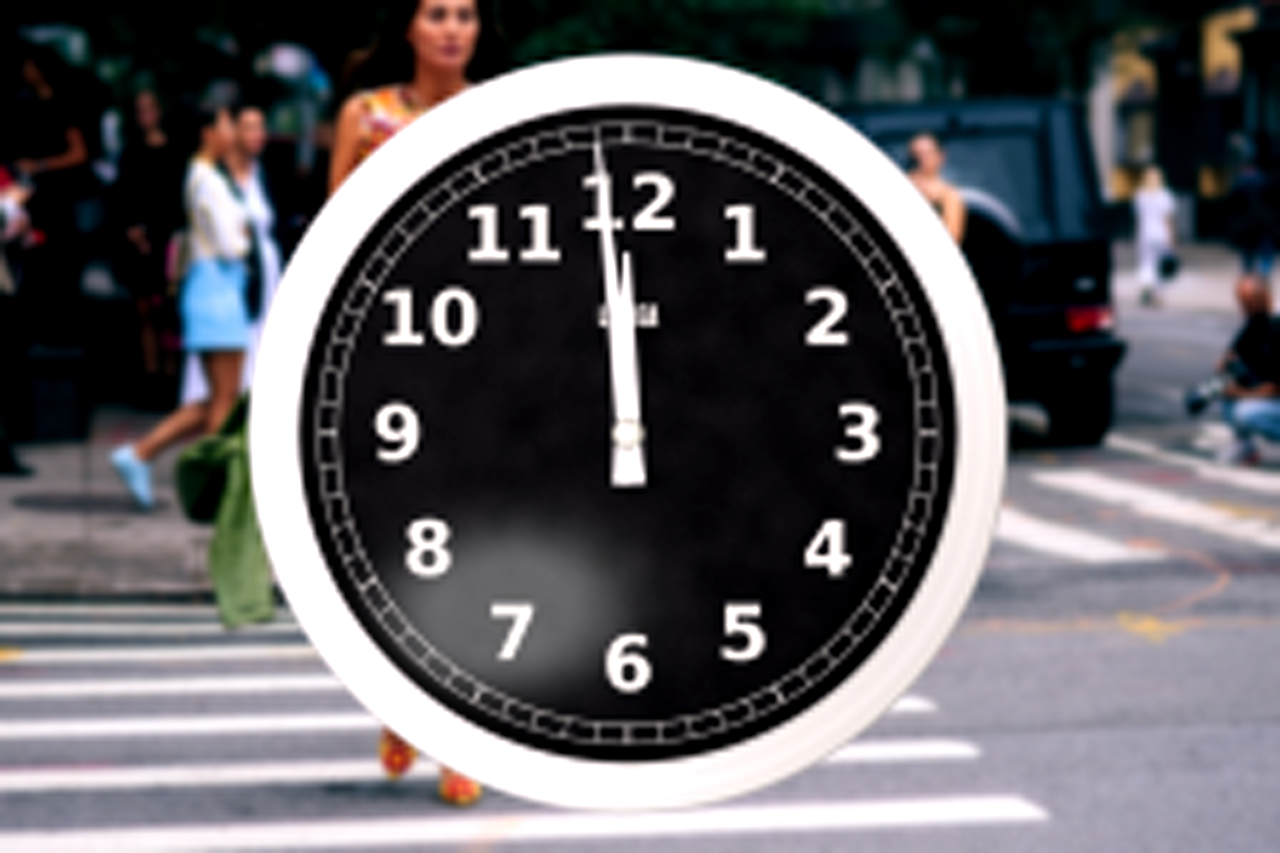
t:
11 h 59 min
